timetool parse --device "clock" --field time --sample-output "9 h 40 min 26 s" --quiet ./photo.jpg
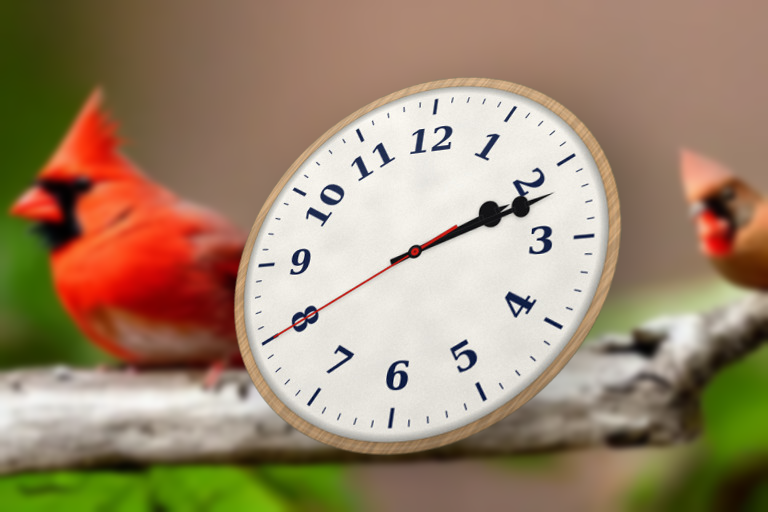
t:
2 h 11 min 40 s
